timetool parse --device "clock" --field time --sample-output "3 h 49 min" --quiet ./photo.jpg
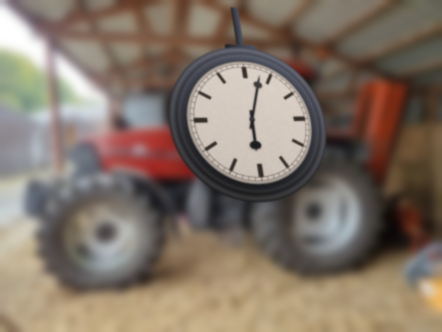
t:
6 h 03 min
